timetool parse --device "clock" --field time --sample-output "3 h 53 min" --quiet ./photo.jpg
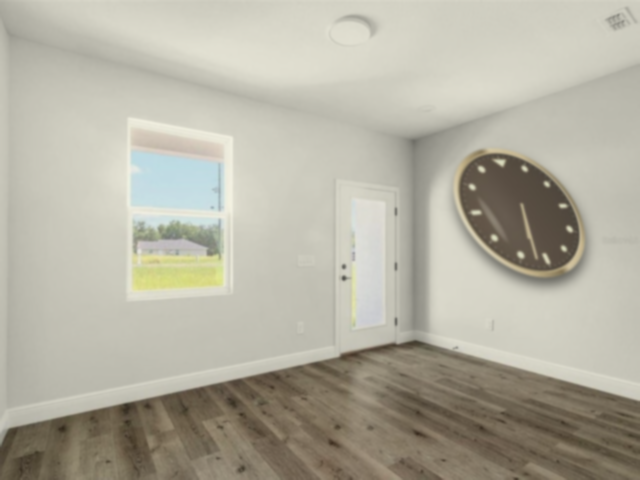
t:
6 h 32 min
